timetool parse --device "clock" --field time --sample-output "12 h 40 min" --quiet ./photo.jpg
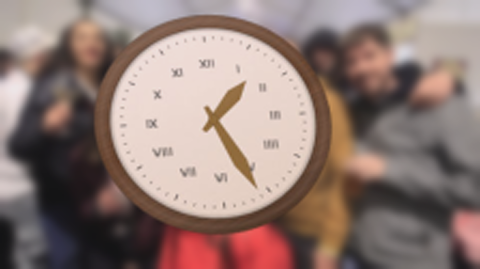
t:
1 h 26 min
